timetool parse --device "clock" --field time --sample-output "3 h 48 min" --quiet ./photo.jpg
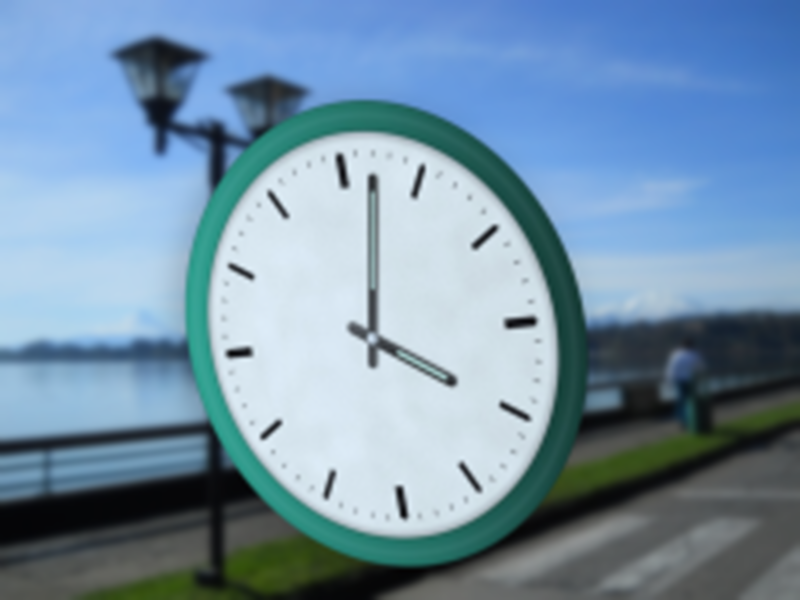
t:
4 h 02 min
